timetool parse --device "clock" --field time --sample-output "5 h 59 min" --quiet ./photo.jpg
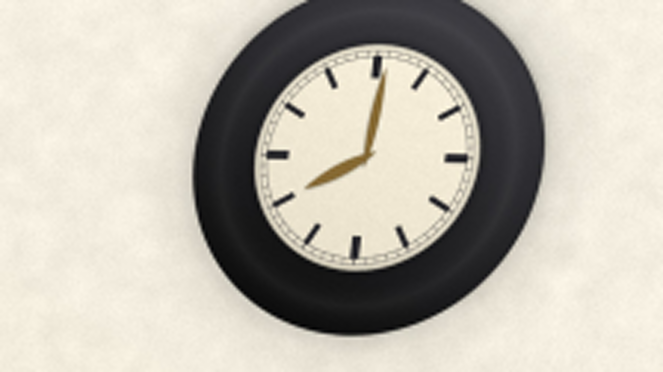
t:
8 h 01 min
